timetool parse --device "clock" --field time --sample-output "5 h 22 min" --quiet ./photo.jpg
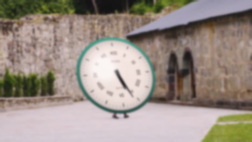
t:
5 h 26 min
